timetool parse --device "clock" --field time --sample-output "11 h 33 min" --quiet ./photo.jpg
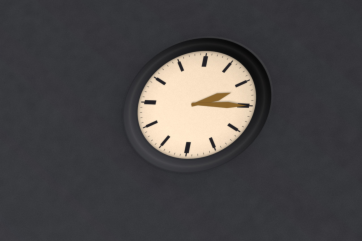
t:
2 h 15 min
